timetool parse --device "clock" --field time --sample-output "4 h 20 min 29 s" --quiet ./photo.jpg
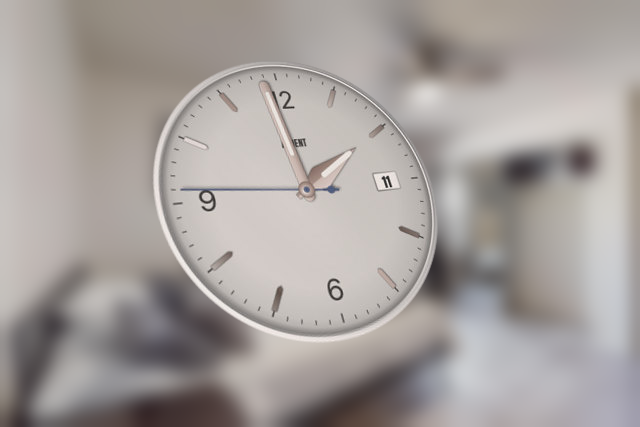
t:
1 h 58 min 46 s
